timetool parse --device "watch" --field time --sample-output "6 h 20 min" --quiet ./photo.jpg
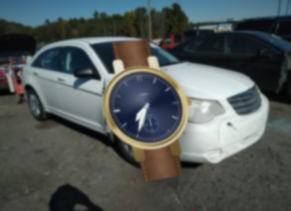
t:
7 h 35 min
